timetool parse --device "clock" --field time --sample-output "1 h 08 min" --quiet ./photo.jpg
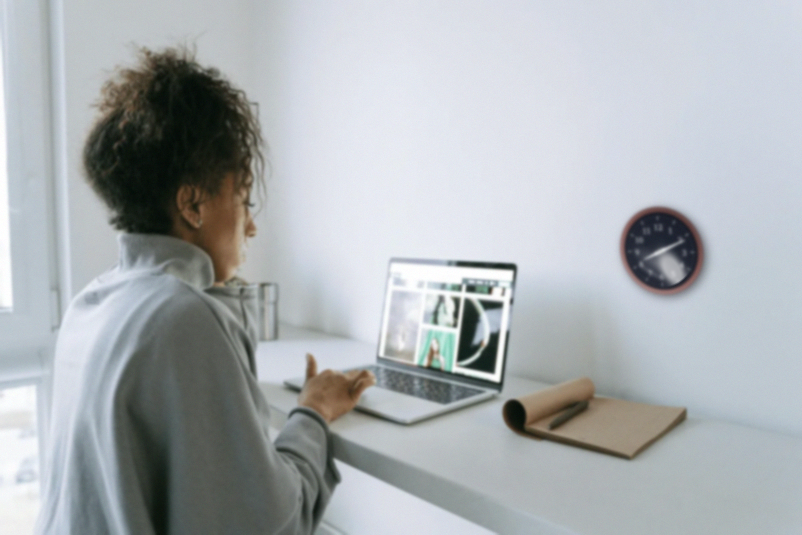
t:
8 h 11 min
